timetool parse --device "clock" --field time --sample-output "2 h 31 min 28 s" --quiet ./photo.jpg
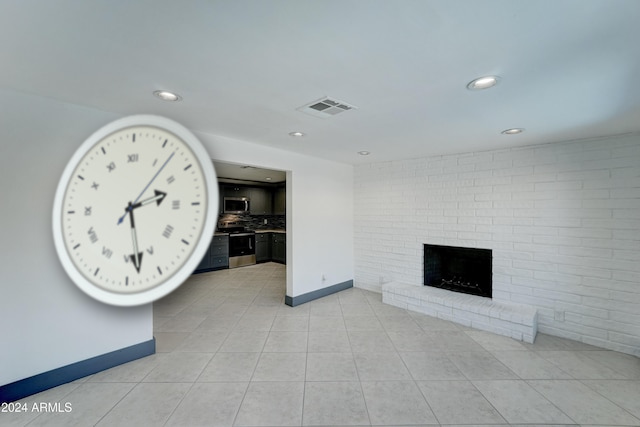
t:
2 h 28 min 07 s
